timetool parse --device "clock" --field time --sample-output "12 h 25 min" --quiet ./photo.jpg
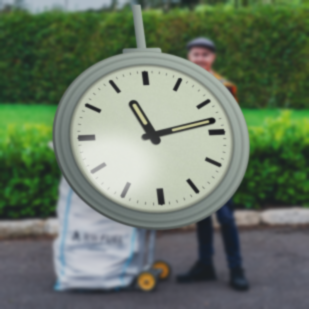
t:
11 h 13 min
